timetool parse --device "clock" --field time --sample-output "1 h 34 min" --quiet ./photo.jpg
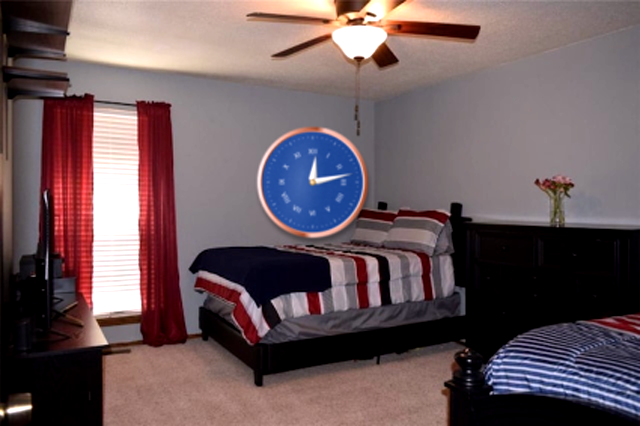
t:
12 h 13 min
